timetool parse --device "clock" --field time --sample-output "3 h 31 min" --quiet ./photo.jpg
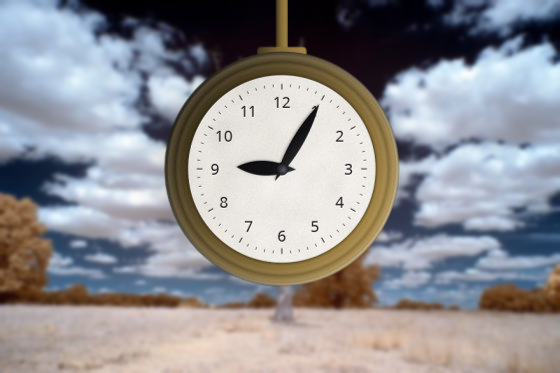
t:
9 h 05 min
